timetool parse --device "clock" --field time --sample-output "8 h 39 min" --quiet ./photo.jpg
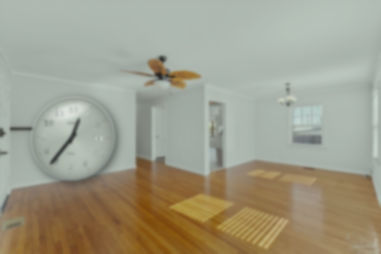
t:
12 h 36 min
